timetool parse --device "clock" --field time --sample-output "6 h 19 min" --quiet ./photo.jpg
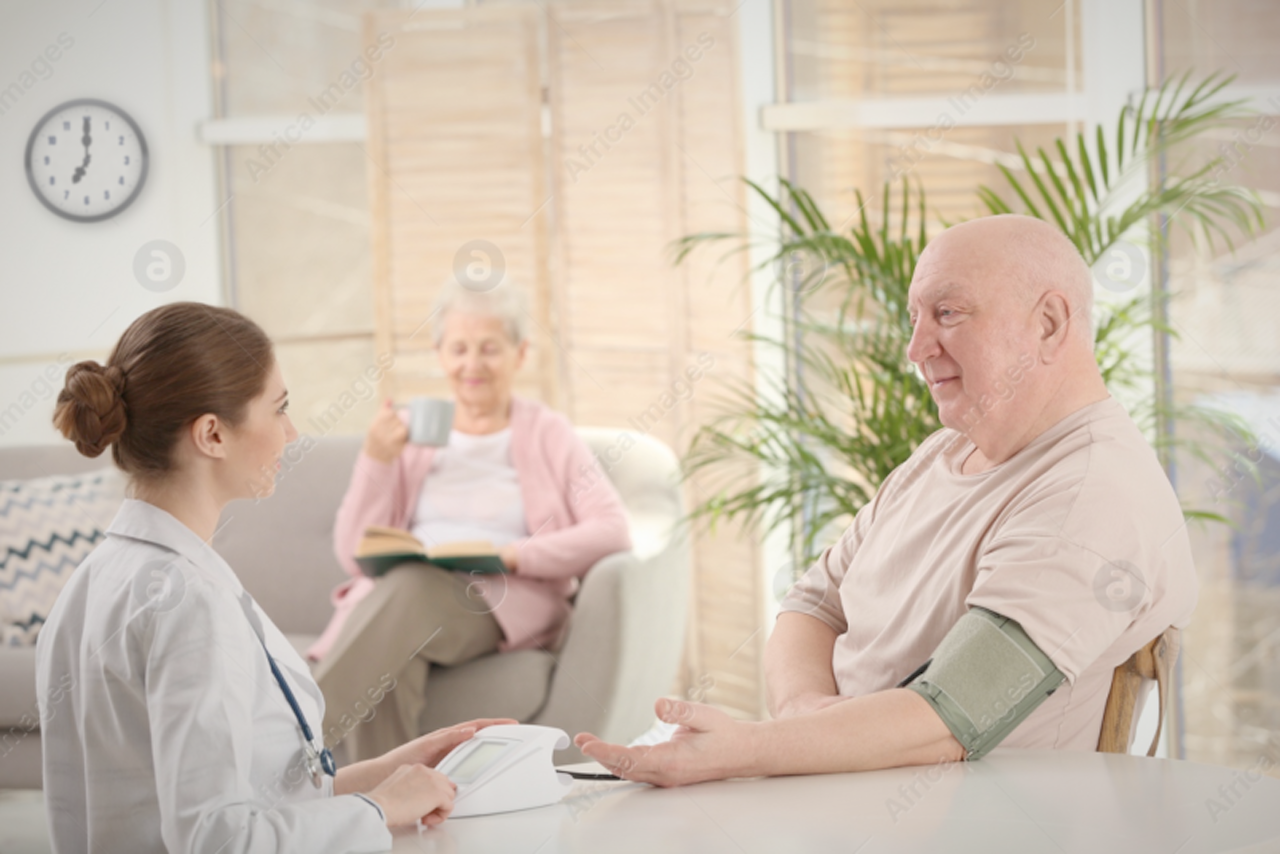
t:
7 h 00 min
